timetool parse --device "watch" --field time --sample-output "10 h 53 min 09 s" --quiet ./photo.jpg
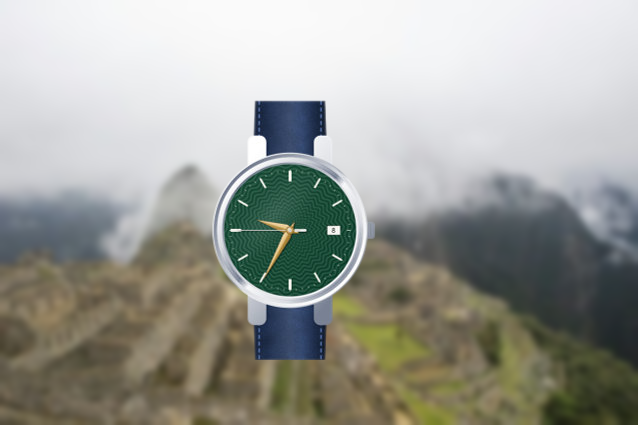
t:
9 h 34 min 45 s
